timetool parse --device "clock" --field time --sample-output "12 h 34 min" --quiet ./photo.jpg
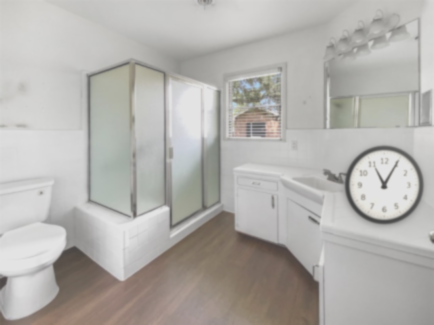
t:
11 h 05 min
